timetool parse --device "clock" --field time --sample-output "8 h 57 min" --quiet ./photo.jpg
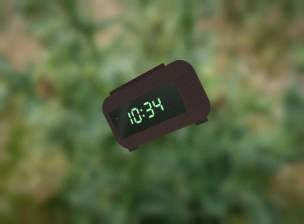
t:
10 h 34 min
